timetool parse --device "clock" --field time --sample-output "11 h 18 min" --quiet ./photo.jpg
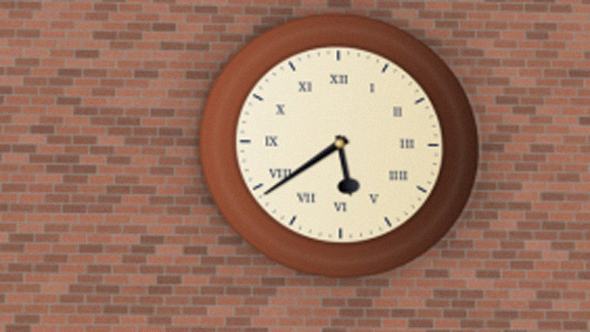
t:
5 h 39 min
